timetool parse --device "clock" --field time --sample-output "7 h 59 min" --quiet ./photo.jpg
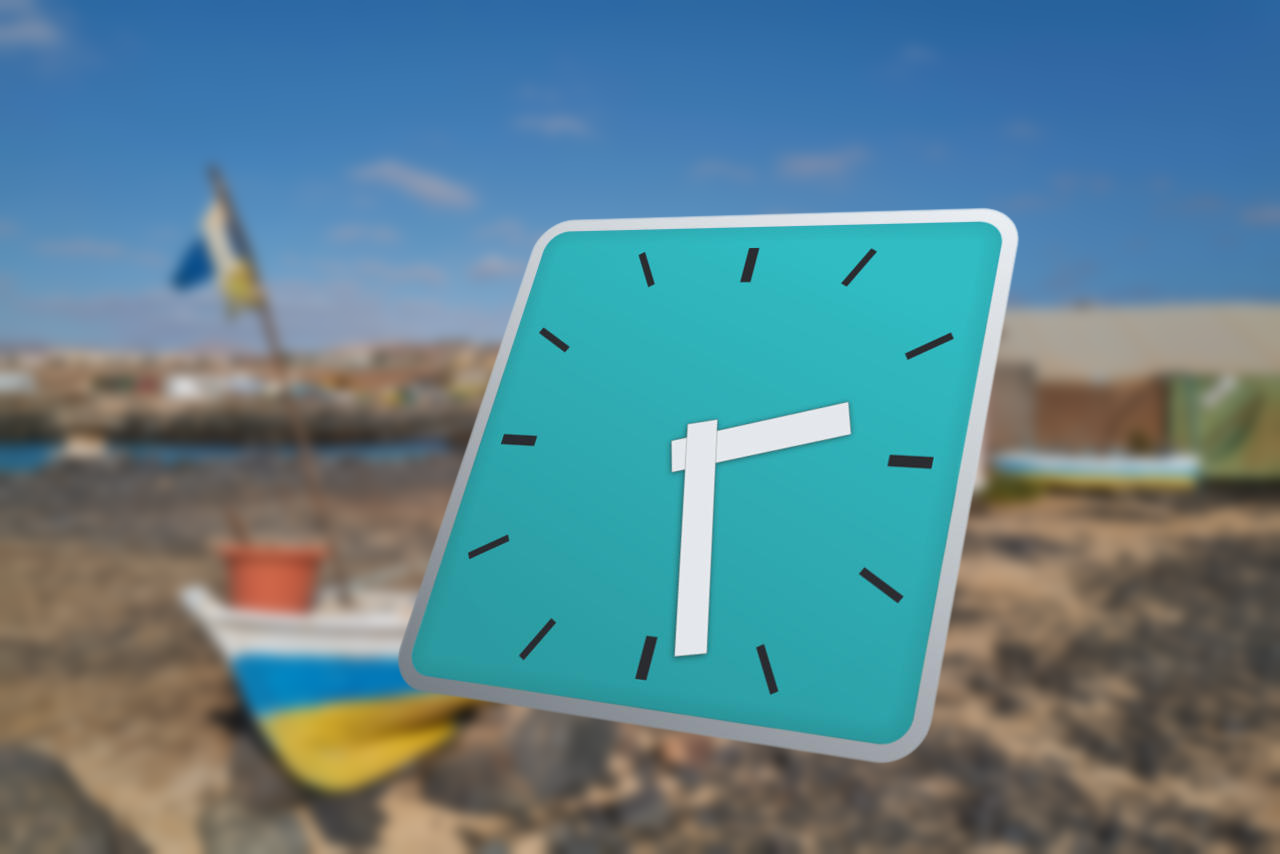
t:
2 h 28 min
